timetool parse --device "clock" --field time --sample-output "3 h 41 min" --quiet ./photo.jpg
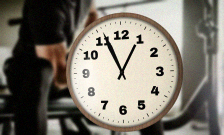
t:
12 h 56 min
